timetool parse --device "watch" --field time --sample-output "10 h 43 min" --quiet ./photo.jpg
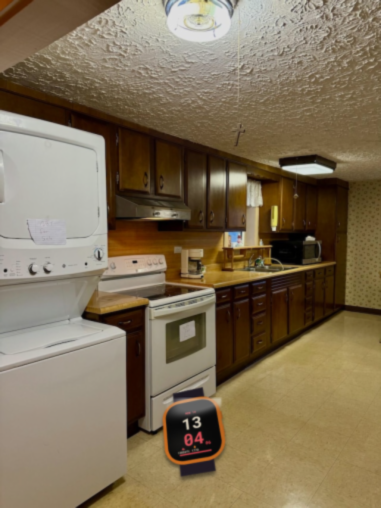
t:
13 h 04 min
